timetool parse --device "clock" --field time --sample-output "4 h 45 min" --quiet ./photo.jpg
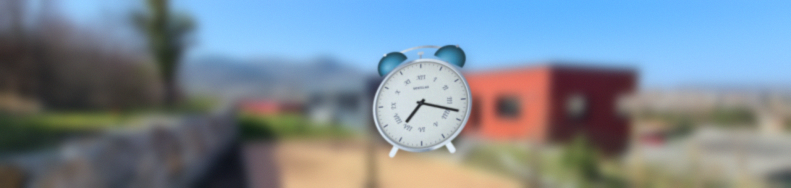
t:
7 h 18 min
